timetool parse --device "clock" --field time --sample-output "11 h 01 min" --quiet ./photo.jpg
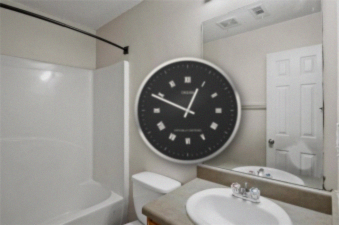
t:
12 h 49 min
